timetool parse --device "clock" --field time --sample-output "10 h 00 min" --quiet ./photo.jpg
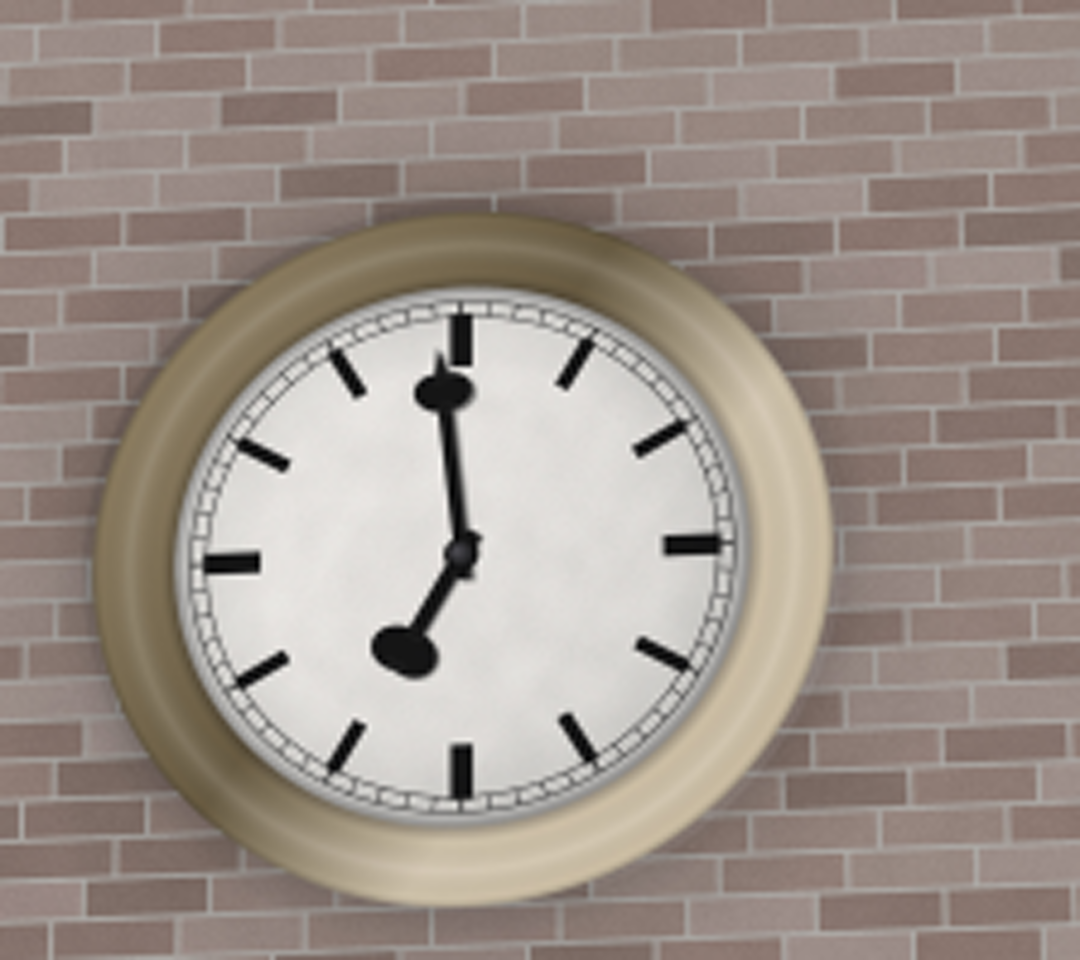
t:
6 h 59 min
